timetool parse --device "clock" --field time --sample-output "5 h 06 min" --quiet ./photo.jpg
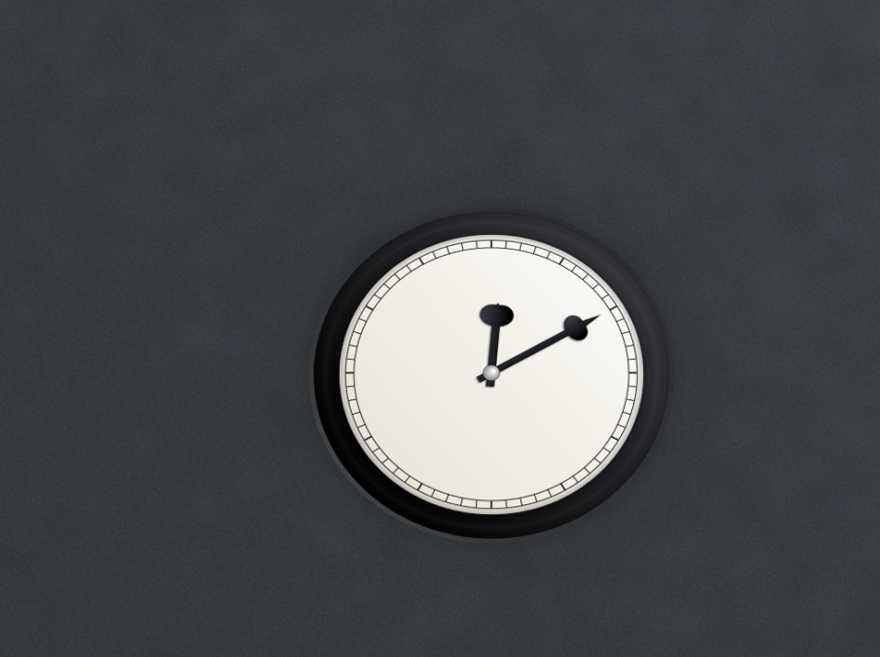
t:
12 h 10 min
